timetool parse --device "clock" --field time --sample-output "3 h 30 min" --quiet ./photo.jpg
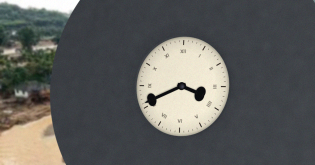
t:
3 h 41 min
